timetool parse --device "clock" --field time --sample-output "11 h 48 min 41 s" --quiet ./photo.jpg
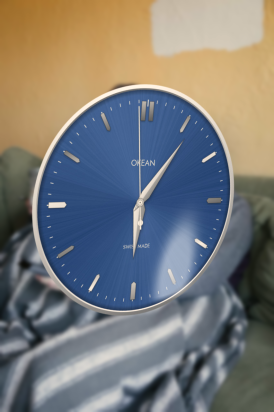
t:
6 h 05 min 59 s
